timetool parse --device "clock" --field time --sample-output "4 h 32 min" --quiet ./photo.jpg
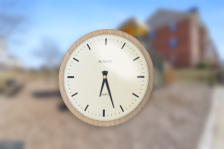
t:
6 h 27 min
